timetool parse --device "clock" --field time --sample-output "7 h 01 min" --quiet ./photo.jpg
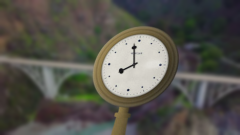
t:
7 h 58 min
